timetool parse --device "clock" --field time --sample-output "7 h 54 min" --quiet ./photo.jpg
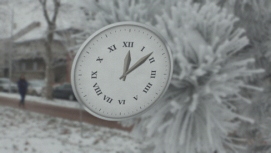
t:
12 h 08 min
